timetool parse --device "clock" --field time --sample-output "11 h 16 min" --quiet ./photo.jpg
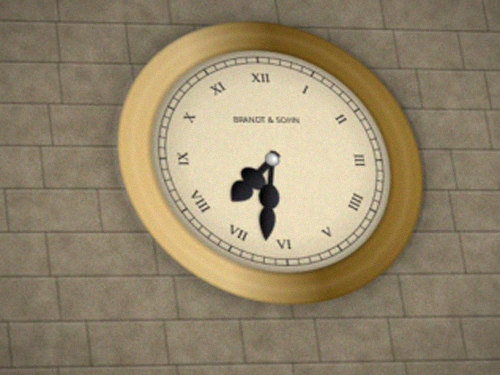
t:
7 h 32 min
